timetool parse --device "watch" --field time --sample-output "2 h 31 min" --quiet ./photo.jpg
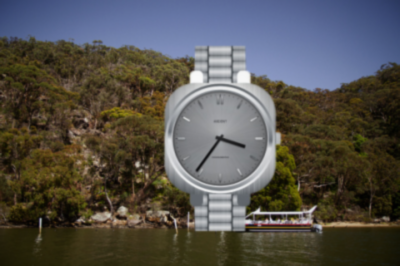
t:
3 h 36 min
